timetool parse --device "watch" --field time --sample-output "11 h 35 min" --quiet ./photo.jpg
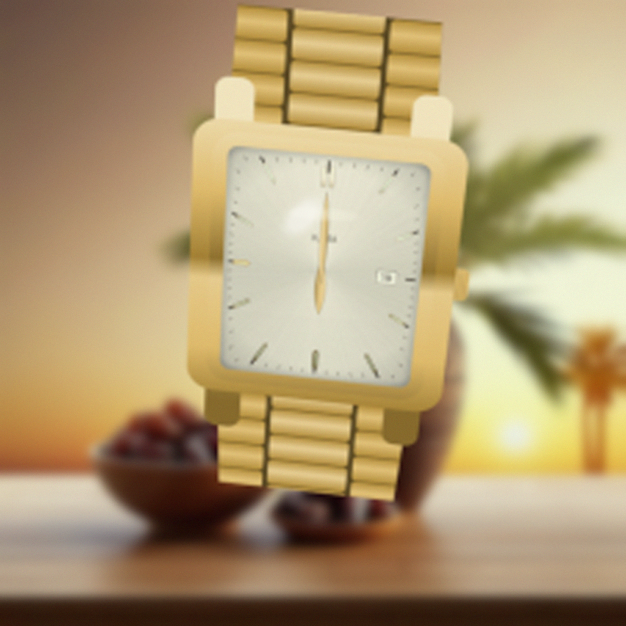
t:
6 h 00 min
